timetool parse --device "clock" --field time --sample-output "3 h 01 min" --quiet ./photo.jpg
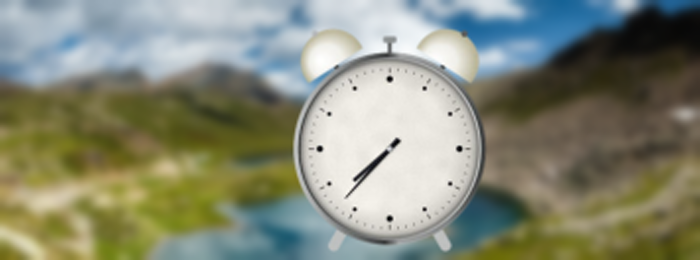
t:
7 h 37 min
